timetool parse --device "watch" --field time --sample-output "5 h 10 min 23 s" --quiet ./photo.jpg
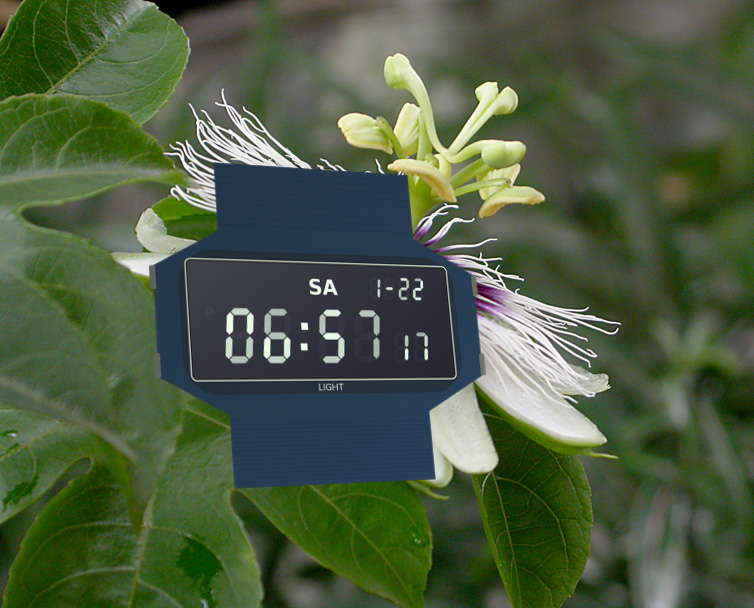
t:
6 h 57 min 17 s
